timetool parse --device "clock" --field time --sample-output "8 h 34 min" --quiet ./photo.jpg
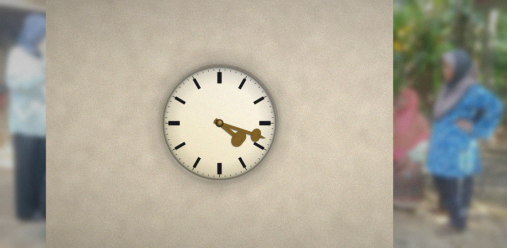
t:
4 h 18 min
